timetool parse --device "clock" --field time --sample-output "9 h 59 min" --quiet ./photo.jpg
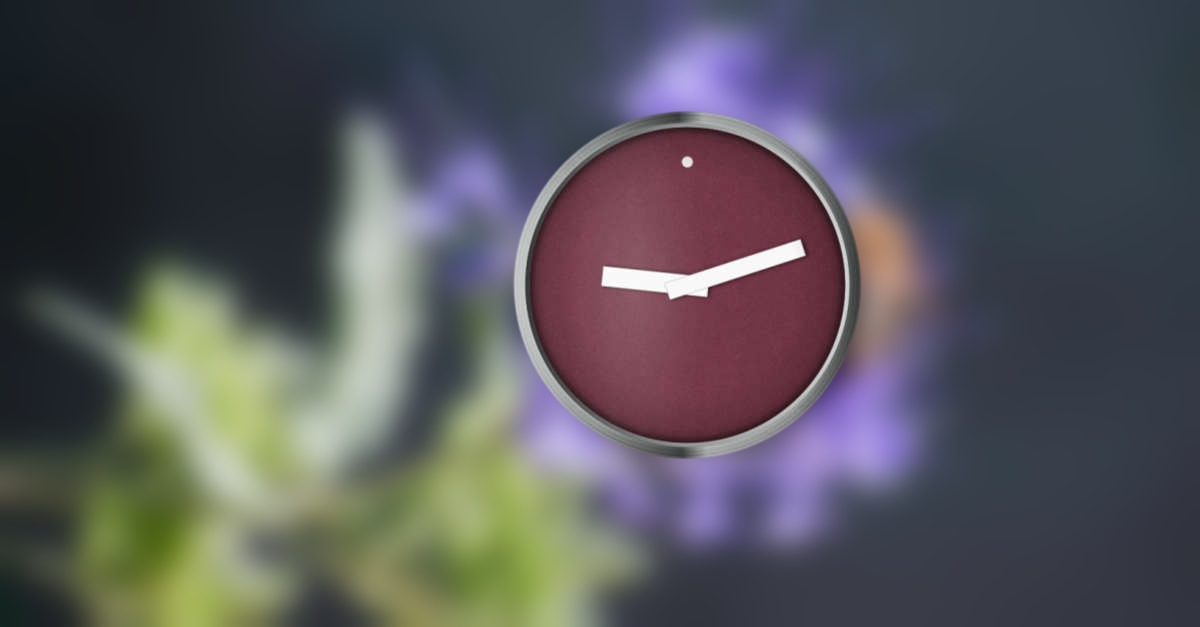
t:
9 h 12 min
